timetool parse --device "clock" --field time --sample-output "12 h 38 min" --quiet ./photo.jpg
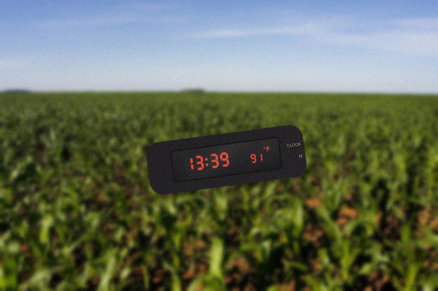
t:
13 h 39 min
